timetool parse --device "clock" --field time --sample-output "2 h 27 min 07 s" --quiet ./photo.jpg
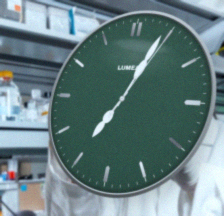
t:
7 h 04 min 05 s
